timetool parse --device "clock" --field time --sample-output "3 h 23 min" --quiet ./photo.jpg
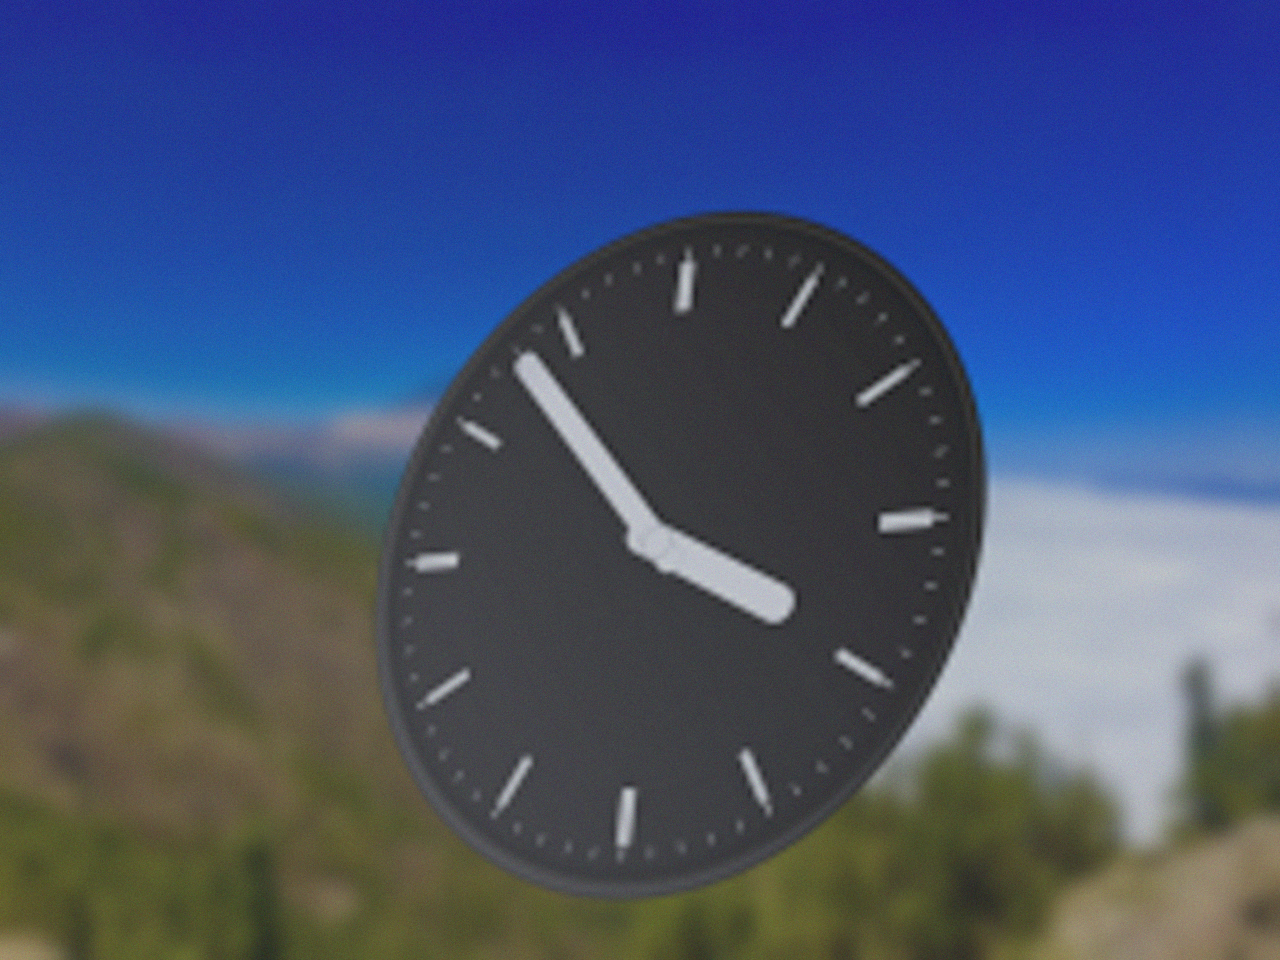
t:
3 h 53 min
